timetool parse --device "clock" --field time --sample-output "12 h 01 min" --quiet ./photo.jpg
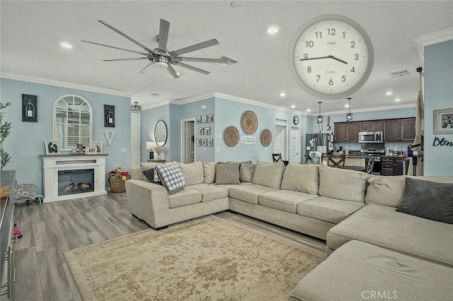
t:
3 h 44 min
